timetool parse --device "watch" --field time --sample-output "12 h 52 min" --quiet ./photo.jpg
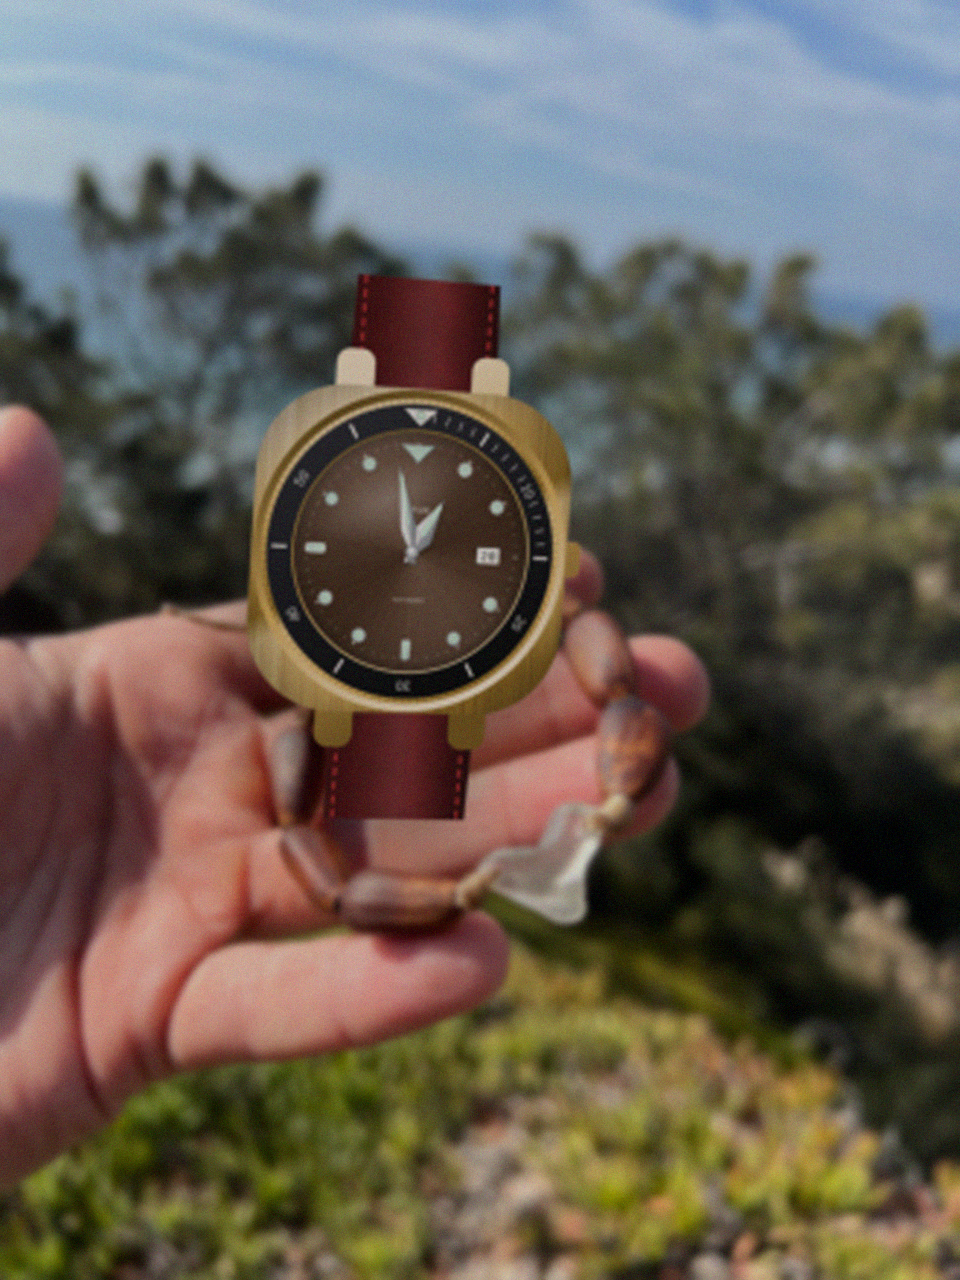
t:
12 h 58 min
